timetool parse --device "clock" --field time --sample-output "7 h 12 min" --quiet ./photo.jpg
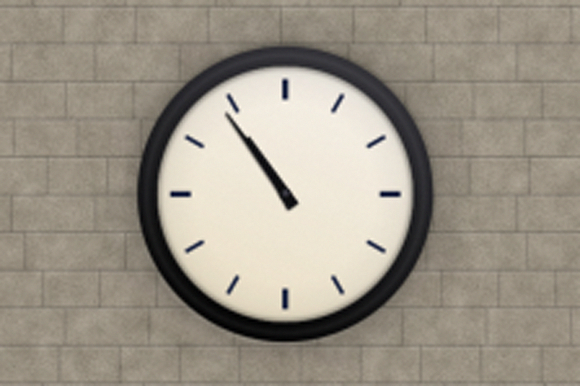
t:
10 h 54 min
